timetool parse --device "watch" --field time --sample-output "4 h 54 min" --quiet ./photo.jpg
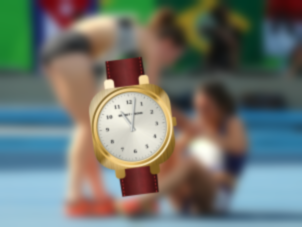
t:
11 h 02 min
